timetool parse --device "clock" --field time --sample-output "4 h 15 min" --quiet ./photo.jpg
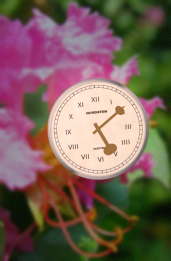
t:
5 h 09 min
